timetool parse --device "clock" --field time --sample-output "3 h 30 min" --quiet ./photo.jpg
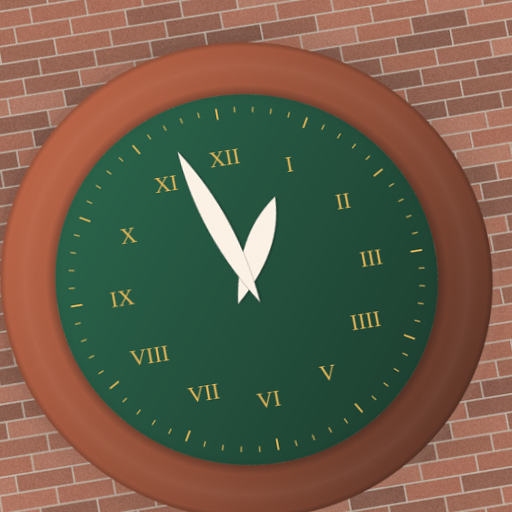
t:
12 h 57 min
